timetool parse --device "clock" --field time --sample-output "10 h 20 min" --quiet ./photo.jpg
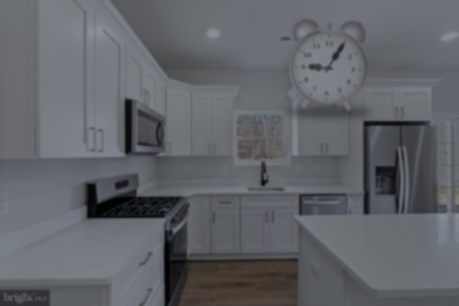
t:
9 h 05 min
